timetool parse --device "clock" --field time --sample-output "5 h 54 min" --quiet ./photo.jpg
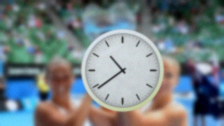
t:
10 h 39 min
